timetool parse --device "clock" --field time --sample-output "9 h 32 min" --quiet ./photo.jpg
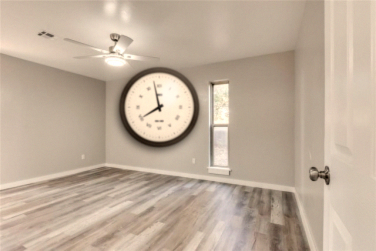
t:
7 h 58 min
